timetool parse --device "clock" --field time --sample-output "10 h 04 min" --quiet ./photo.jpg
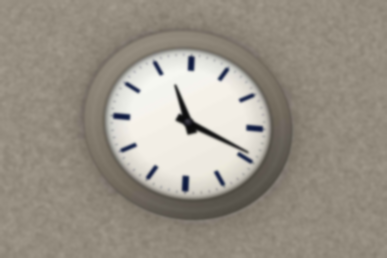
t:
11 h 19 min
